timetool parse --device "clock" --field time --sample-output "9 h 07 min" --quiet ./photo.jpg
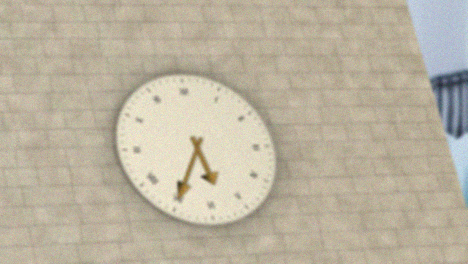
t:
5 h 35 min
